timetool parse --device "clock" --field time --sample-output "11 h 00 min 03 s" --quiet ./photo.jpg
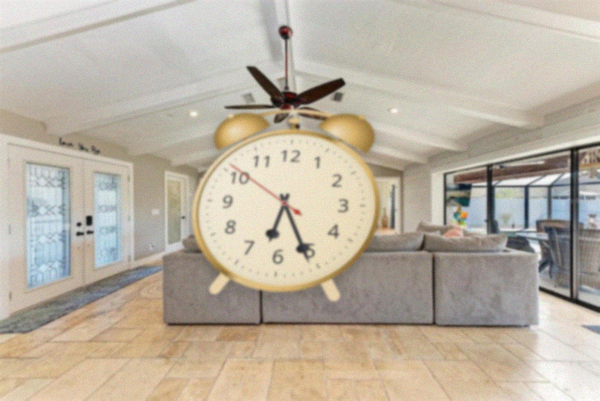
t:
6 h 25 min 51 s
